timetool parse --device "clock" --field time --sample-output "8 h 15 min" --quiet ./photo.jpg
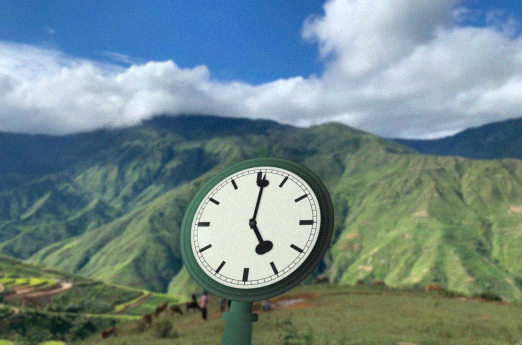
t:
5 h 01 min
